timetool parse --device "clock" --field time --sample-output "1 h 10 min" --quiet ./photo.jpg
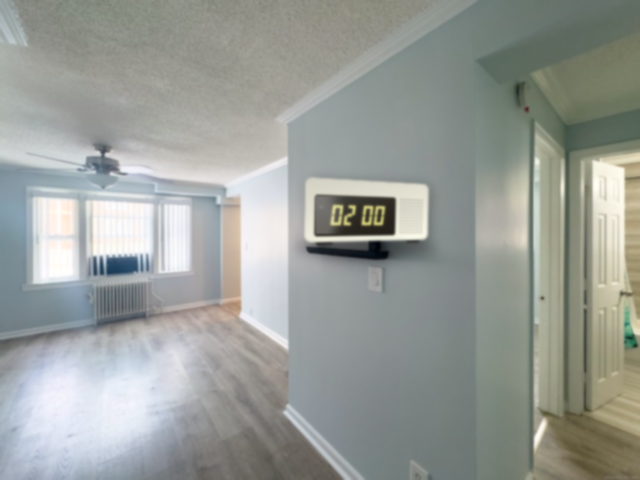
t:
2 h 00 min
